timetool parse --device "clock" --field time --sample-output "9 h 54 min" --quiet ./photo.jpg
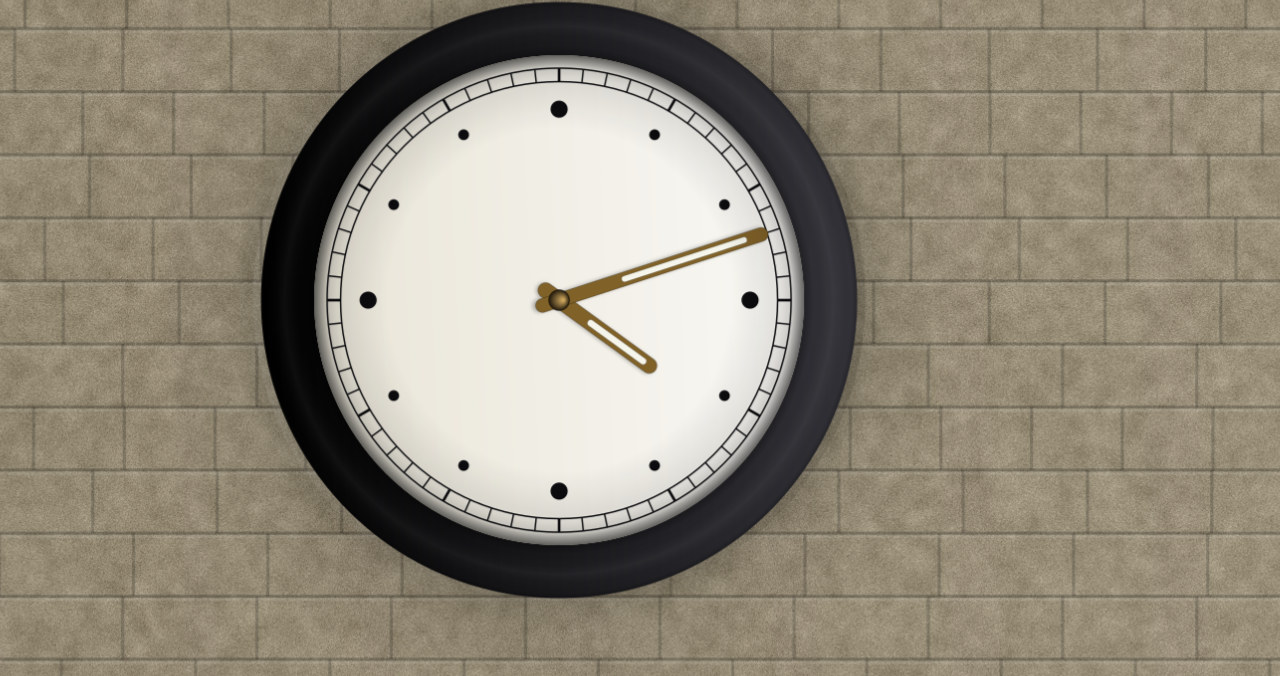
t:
4 h 12 min
